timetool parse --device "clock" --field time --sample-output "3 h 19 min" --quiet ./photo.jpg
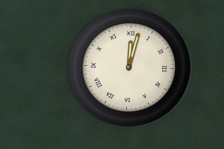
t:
12 h 02 min
